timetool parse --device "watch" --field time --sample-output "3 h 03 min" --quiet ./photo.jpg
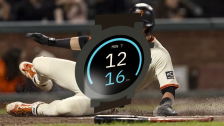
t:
12 h 16 min
